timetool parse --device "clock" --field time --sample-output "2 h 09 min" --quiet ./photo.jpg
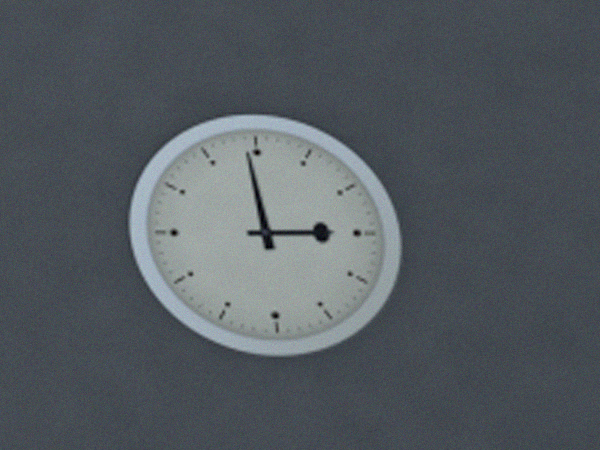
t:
2 h 59 min
